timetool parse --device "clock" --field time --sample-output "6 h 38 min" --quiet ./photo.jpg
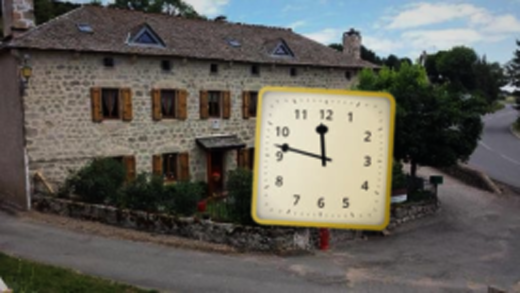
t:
11 h 47 min
